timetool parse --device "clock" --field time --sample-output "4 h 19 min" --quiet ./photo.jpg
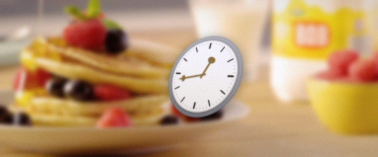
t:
12 h 43 min
